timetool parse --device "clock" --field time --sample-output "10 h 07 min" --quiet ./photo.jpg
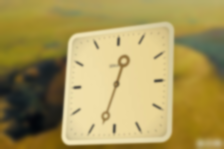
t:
12 h 33 min
